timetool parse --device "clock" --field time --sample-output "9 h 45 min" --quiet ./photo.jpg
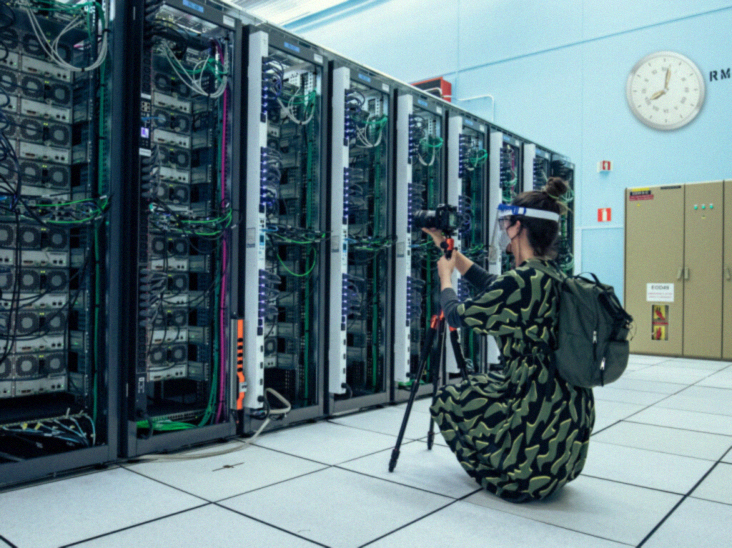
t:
8 h 02 min
